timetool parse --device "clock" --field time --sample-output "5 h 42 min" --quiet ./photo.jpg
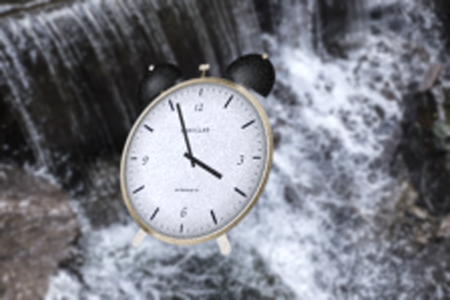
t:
3 h 56 min
